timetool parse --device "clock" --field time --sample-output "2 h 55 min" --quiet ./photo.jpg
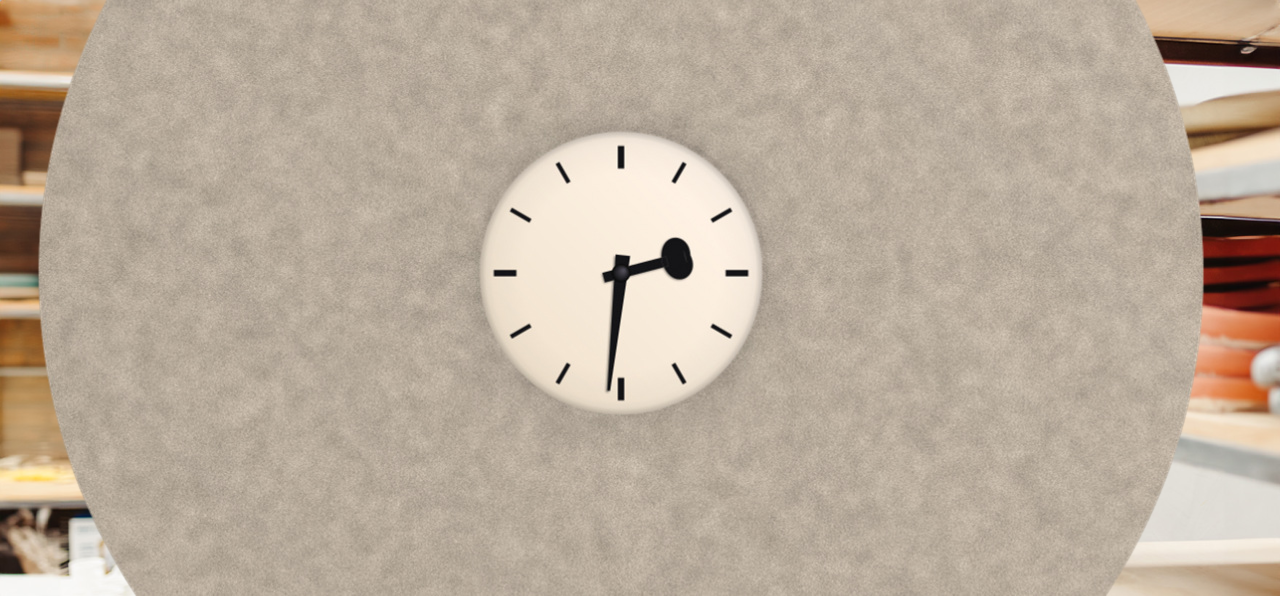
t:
2 h 31 min
